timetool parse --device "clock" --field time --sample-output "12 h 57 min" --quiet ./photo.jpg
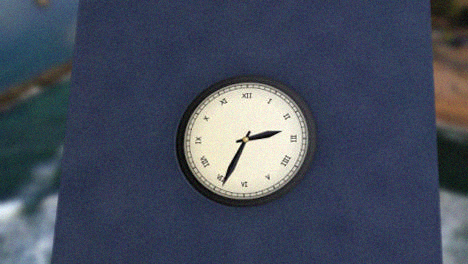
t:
2 h 34 min
